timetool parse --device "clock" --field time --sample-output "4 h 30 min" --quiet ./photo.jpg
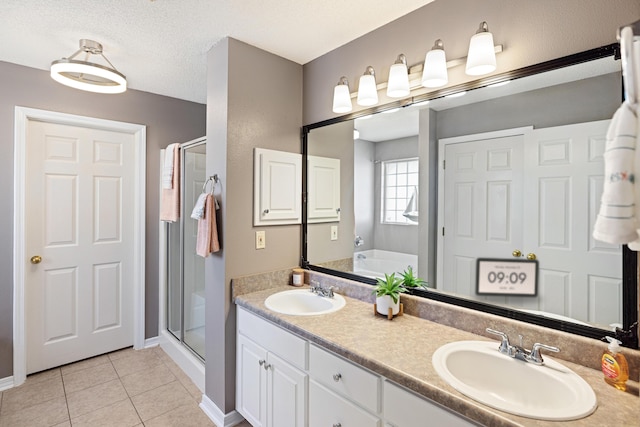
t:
9 h 09 min
